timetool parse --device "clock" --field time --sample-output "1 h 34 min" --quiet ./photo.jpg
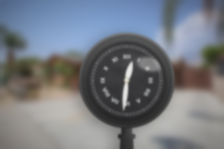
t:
12 h 31 min
